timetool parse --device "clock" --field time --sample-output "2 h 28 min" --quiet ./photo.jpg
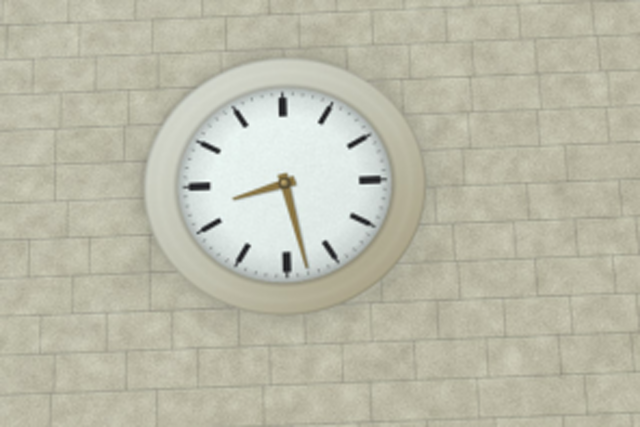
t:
8 h 28 min
